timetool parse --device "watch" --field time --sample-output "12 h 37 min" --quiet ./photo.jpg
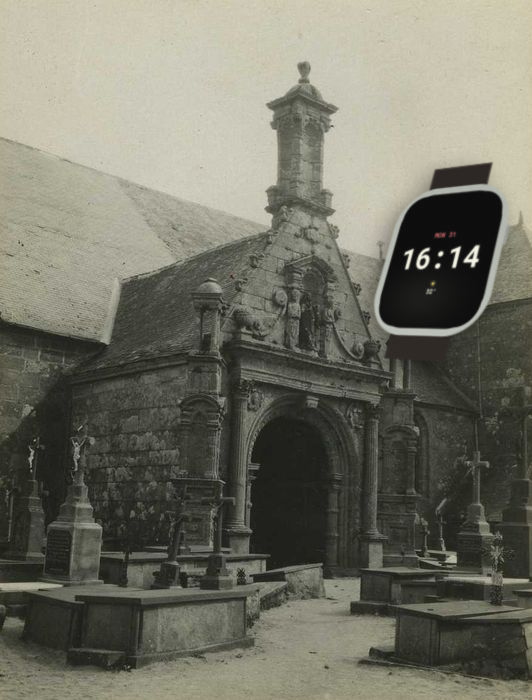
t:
16 h 14 min
